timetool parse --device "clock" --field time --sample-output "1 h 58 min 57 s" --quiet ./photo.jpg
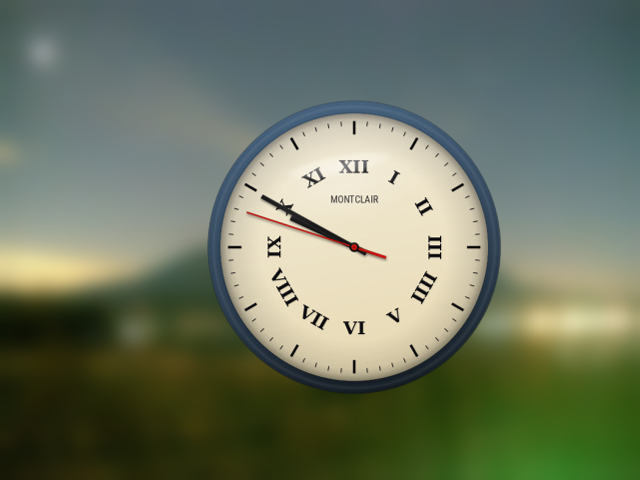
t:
9 h 49 min 48 s
